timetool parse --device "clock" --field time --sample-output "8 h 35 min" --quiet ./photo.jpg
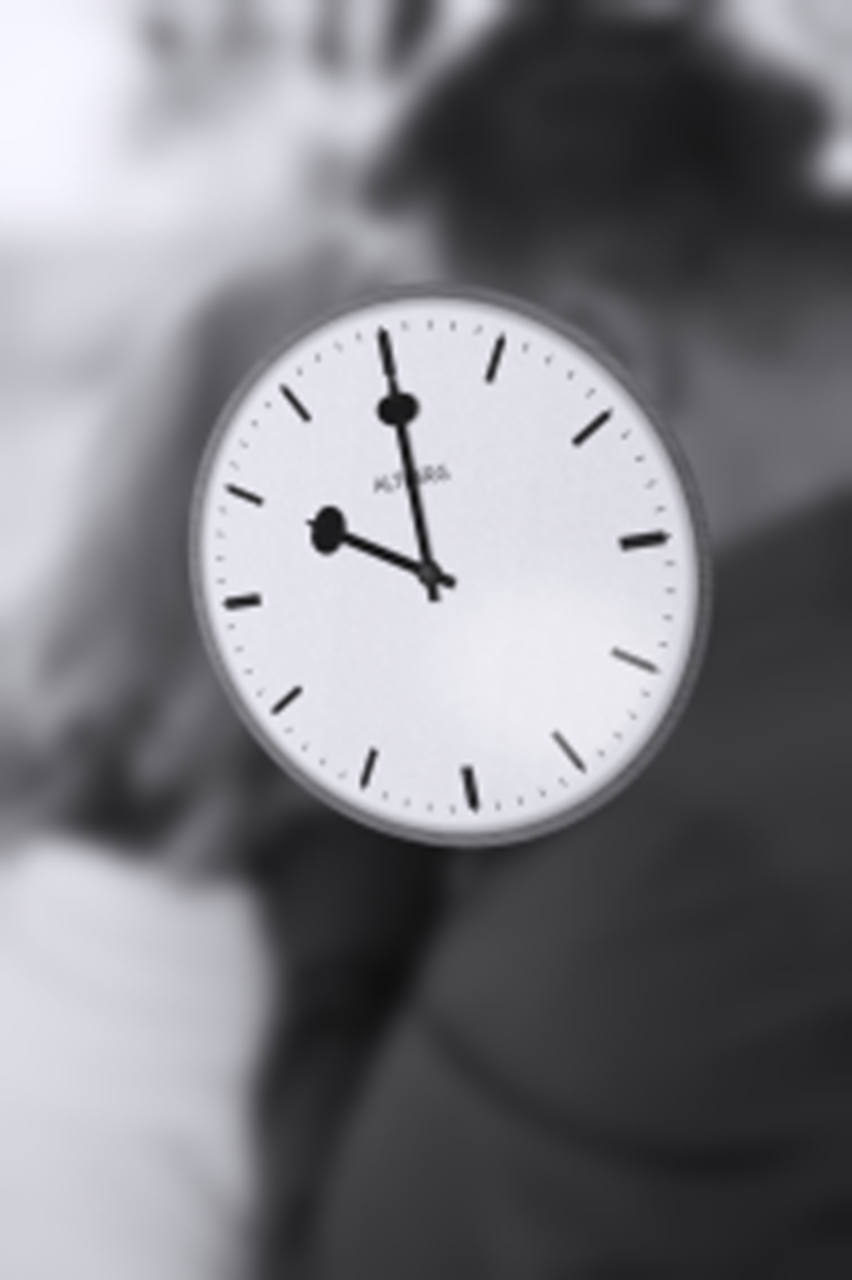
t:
10 h 00 min
